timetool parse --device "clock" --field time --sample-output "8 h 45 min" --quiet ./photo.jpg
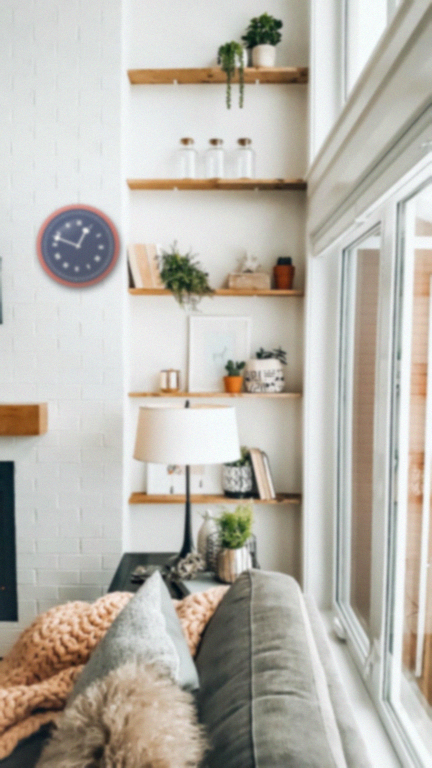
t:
12 h 48 min
